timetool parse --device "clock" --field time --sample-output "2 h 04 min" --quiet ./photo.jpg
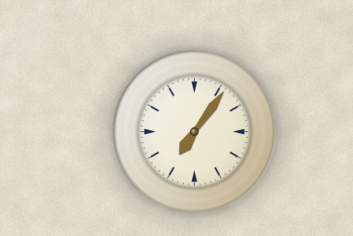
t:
7 h 06 min
